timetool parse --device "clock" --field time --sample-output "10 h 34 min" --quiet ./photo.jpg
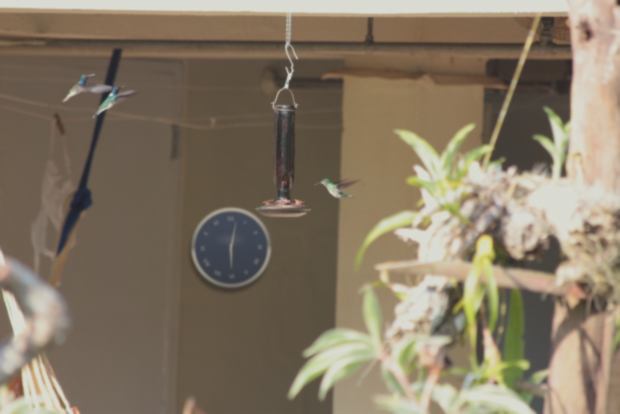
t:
6 h 02 min
